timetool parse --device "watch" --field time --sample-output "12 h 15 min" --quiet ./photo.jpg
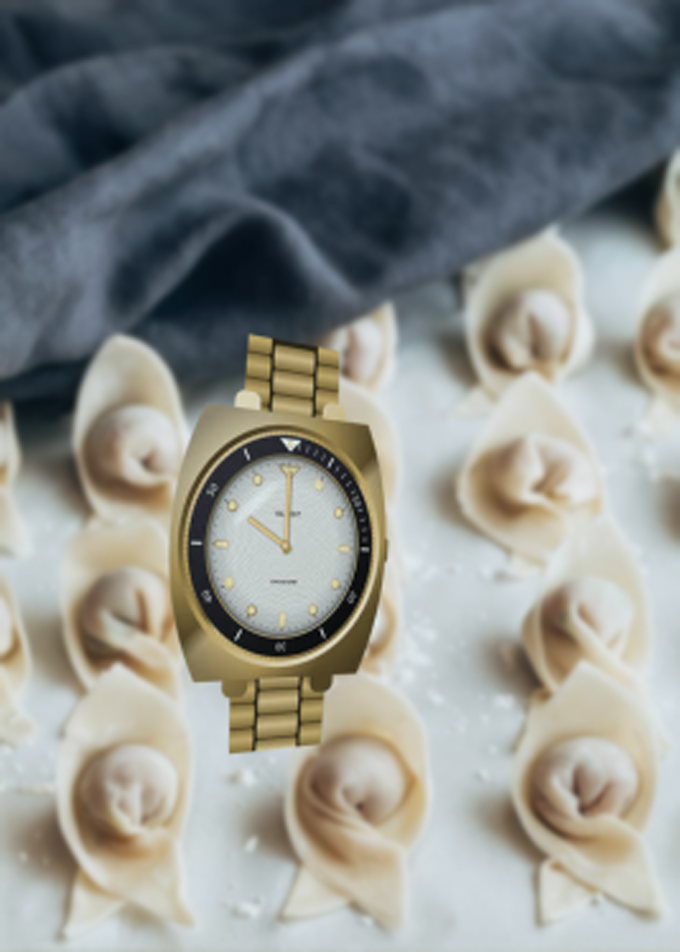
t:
10 h 00 min
